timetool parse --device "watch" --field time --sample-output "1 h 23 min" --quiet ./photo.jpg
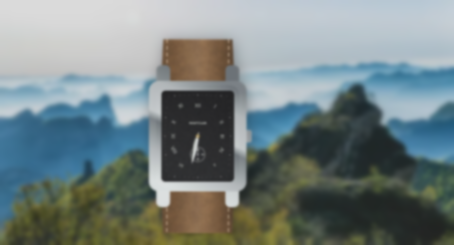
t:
6 h 32 min
